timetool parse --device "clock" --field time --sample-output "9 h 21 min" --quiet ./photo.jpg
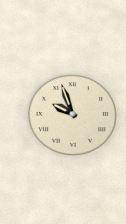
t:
9 h 57 min
